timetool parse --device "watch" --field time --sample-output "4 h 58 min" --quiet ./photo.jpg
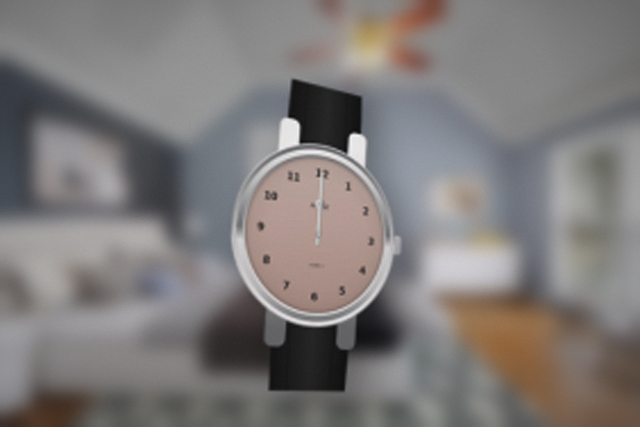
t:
12 h 00 min
